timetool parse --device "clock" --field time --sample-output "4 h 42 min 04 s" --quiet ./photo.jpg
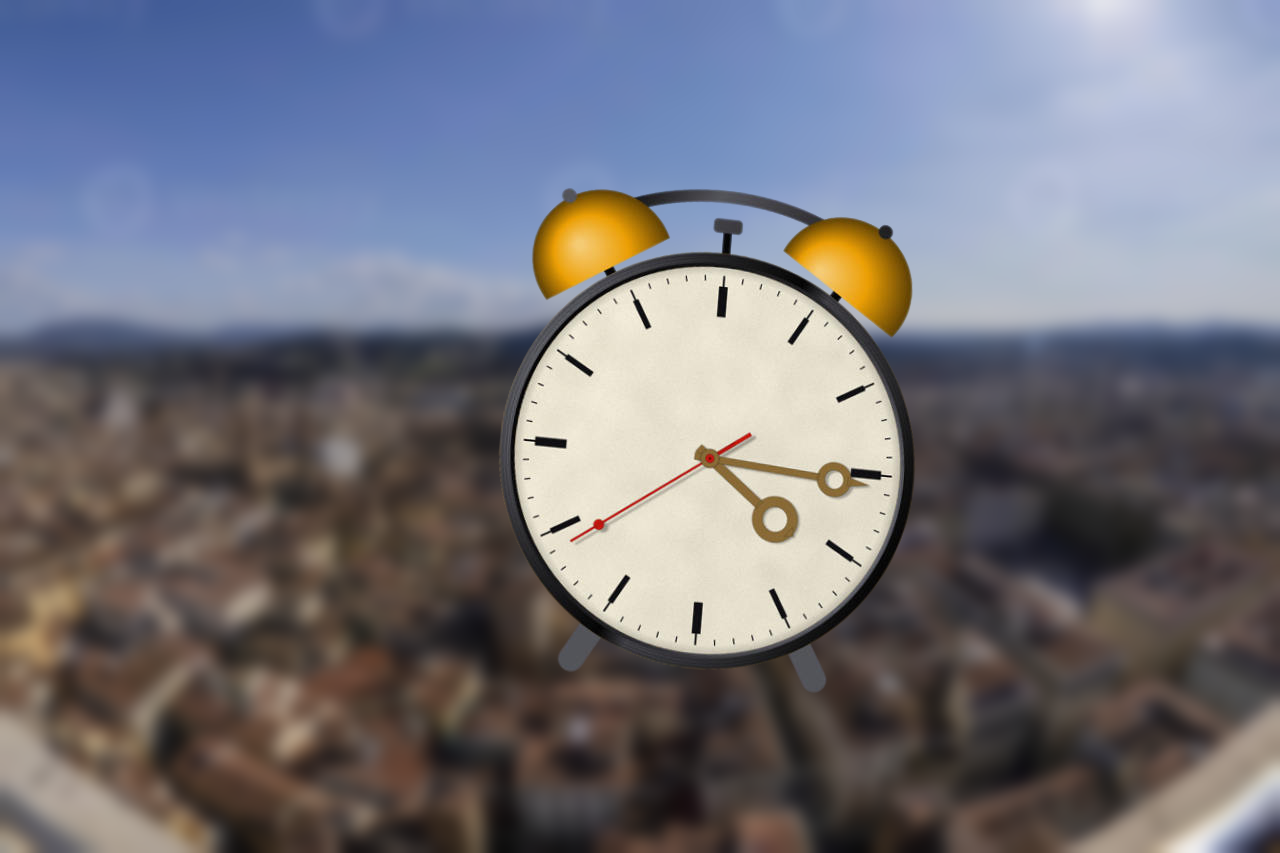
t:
4 h 15 min 39 s
